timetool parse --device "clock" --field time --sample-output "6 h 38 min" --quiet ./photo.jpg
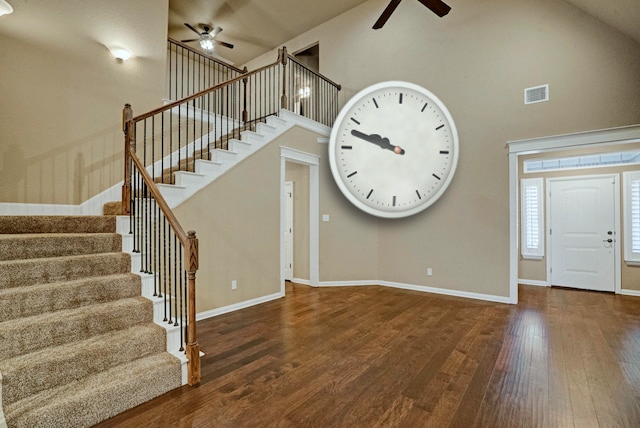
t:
9 h 48 min
